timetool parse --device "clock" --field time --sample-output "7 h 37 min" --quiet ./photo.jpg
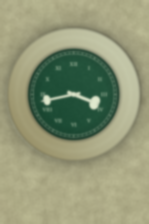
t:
3 h 43 min
